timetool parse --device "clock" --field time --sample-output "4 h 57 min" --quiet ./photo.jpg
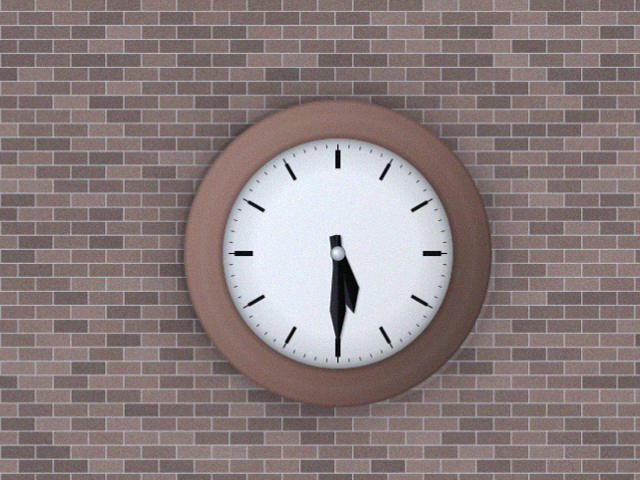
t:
5 h 30 min
